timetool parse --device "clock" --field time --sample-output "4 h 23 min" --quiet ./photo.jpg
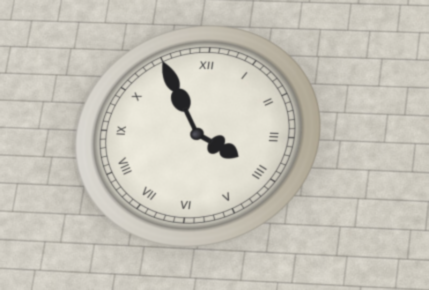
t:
3 h 55 min
